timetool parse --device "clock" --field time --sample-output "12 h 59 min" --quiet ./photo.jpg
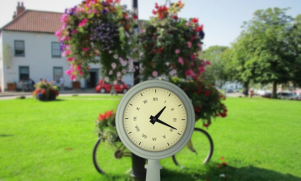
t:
1 h 19 min
